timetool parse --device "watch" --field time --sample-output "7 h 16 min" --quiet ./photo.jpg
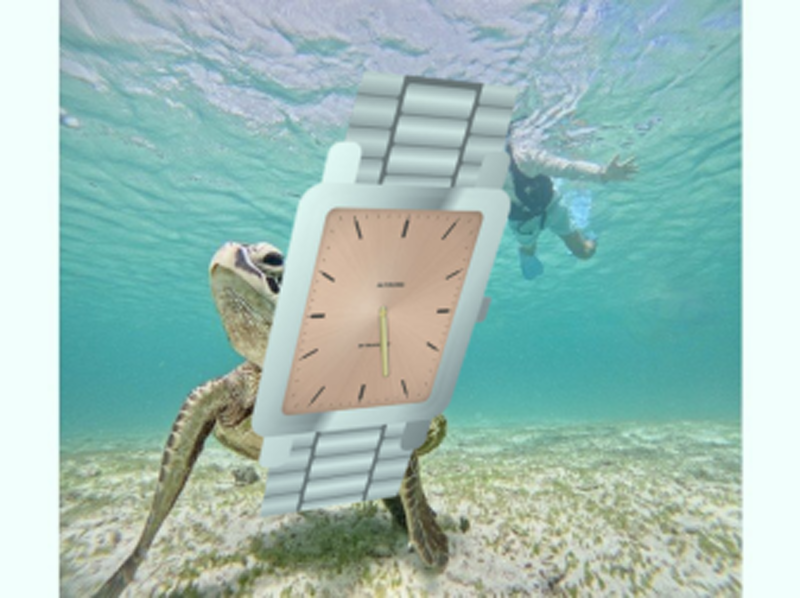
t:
5 h 27 min
